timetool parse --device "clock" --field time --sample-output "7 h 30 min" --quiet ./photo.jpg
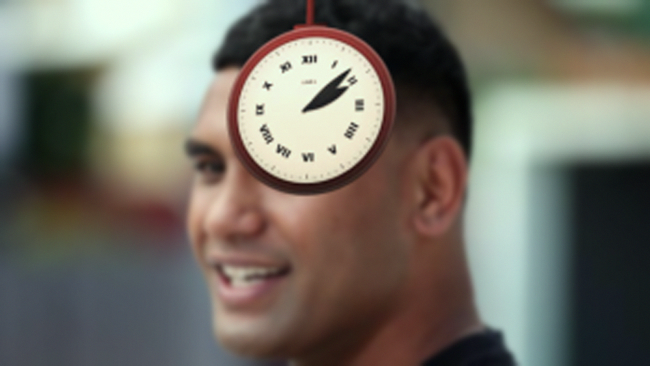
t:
2 h 08 min
